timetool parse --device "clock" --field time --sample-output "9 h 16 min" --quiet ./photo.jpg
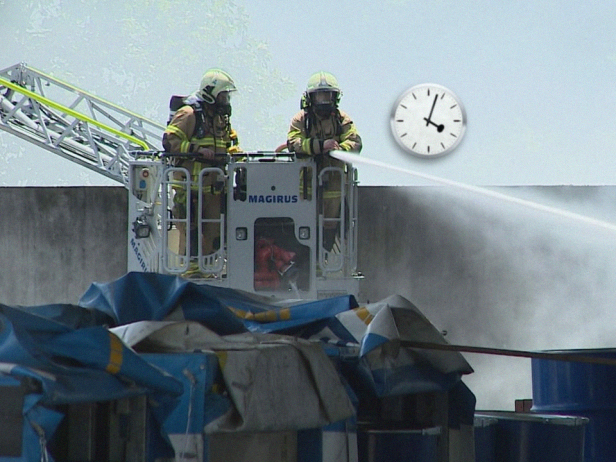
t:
4 h 03 min
